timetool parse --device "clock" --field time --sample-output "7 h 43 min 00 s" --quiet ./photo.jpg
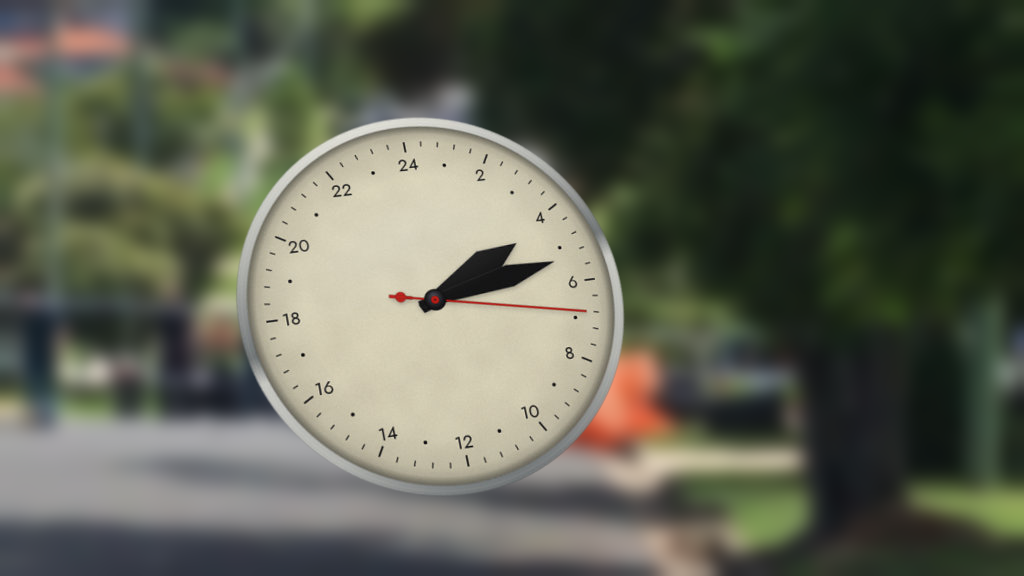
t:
4 h 13 min 17 s
